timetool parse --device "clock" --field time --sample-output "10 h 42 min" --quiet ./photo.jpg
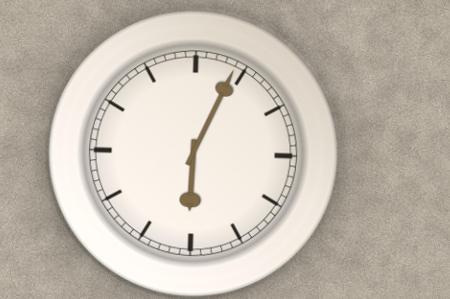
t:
6 h 04 min
